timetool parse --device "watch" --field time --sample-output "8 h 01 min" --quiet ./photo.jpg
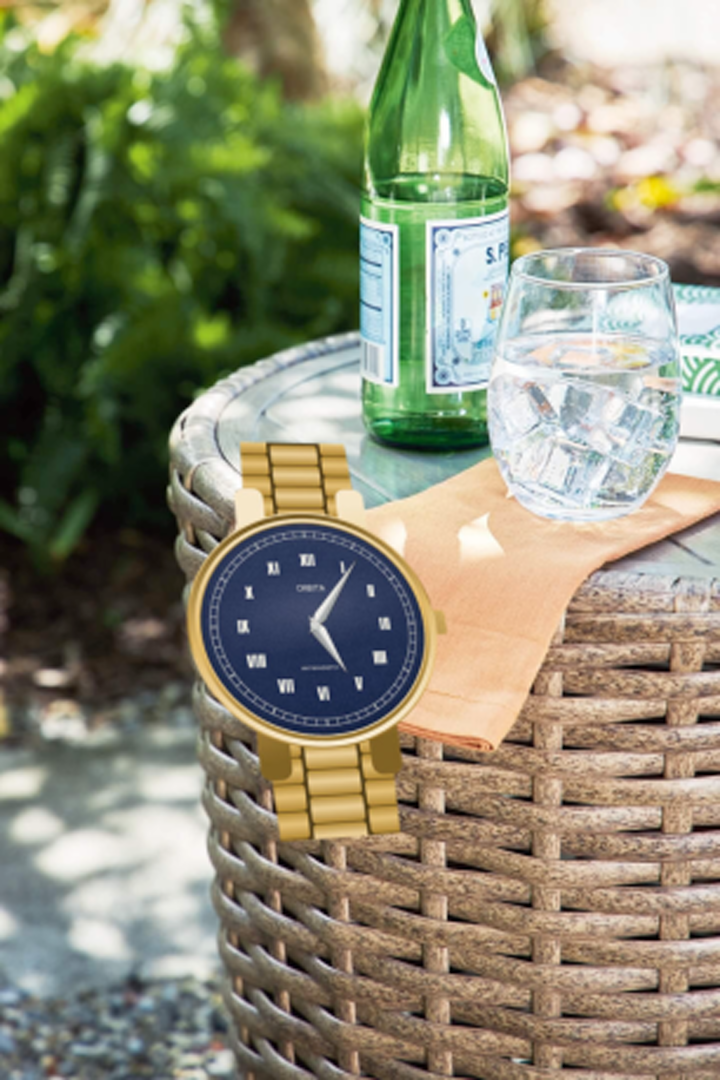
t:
5 h 06 min
